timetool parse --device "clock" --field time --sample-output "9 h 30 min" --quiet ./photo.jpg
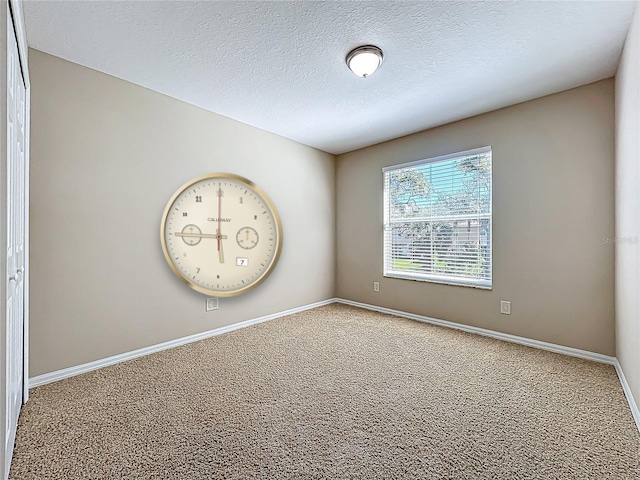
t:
5 h 45 min
